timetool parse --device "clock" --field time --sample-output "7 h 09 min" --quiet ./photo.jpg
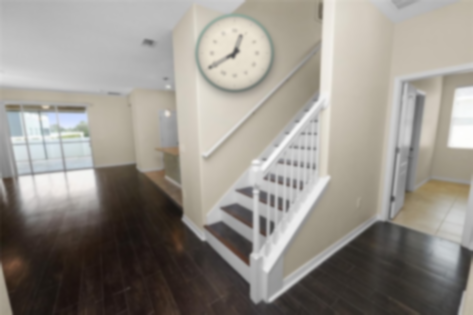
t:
12 h 40 min
